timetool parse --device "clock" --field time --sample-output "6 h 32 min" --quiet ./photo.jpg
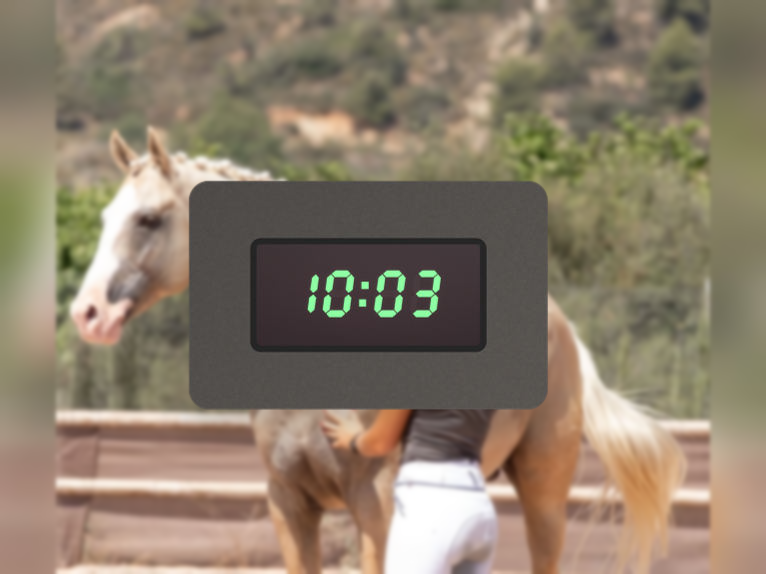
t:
10 h 03 min
